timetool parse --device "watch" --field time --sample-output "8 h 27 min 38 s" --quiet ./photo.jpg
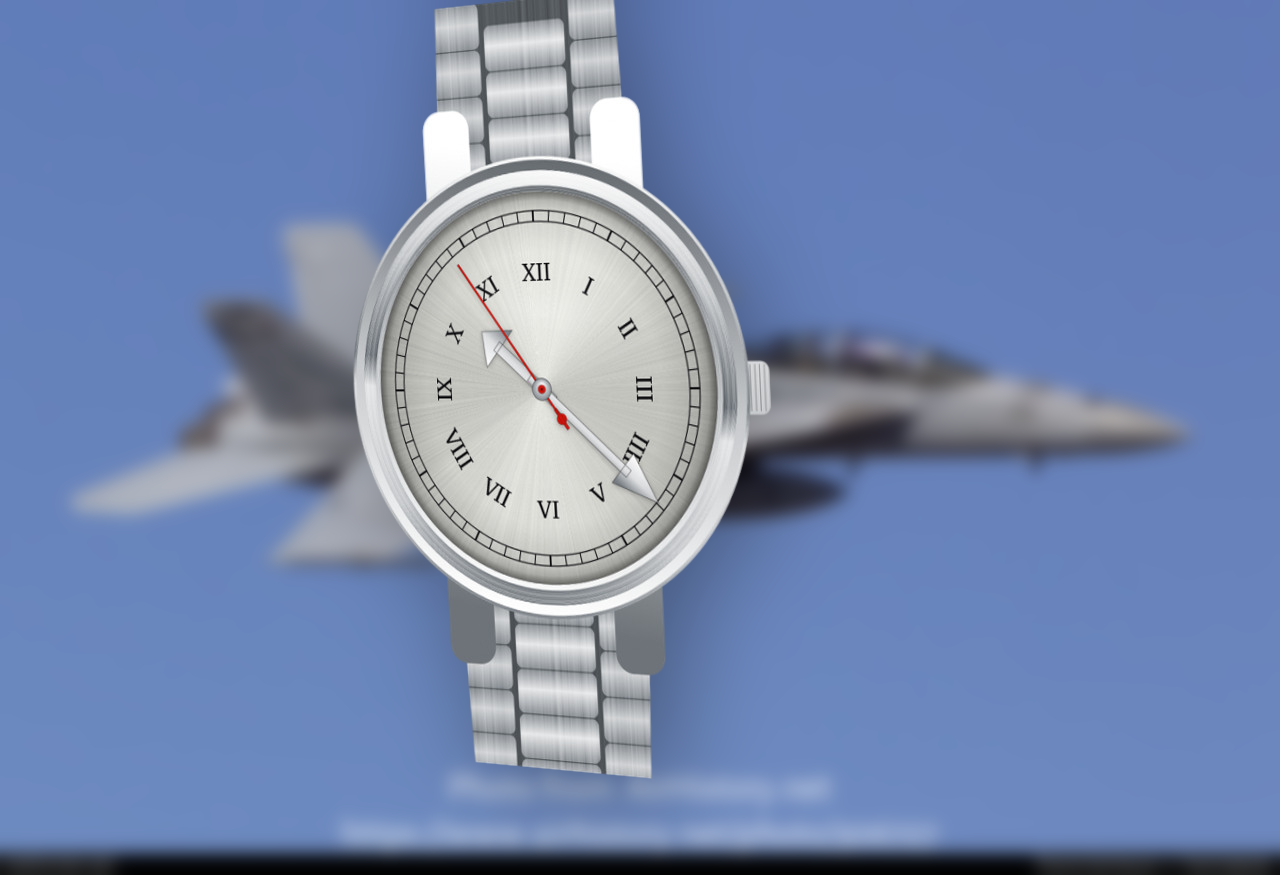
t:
10 h 21 min 54 s
